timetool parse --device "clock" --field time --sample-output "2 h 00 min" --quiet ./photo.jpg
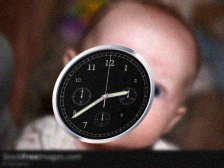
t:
2 h 39 min
